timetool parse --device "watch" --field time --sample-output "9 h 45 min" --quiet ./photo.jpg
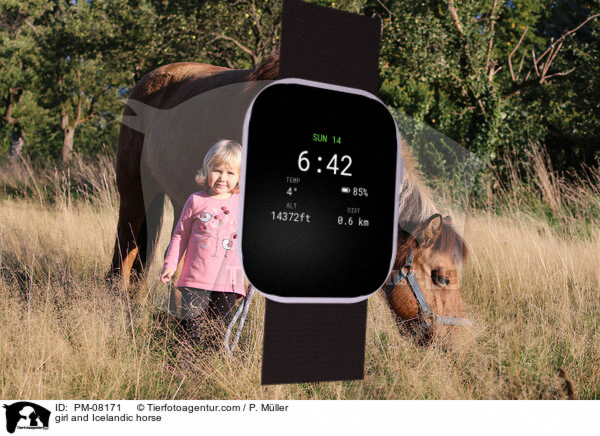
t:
6 h 42 min
